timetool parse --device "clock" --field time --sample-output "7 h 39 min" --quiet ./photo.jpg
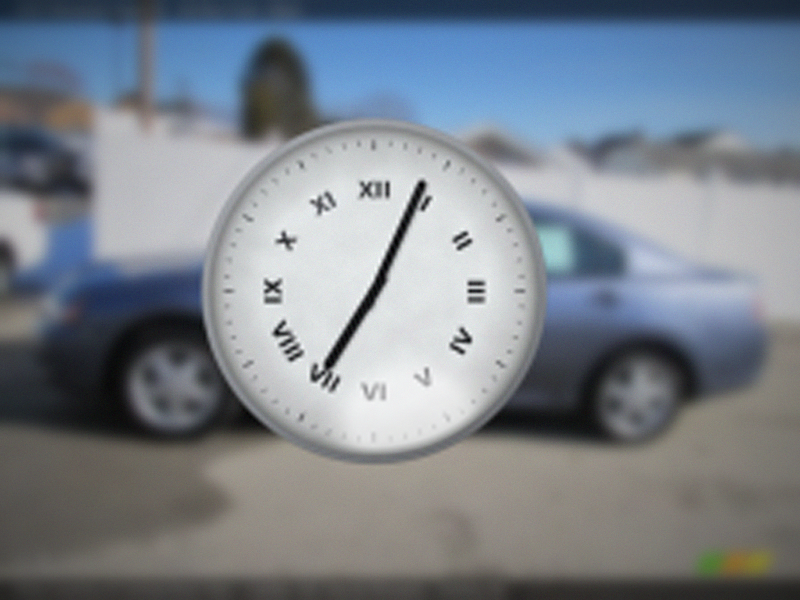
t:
7 h 04 min
